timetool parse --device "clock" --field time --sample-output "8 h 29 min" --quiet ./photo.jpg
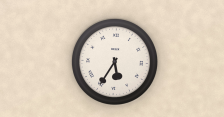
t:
5 h 35 min
